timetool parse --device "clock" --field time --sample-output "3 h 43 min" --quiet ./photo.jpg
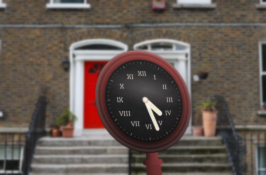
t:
4 h 27 min
